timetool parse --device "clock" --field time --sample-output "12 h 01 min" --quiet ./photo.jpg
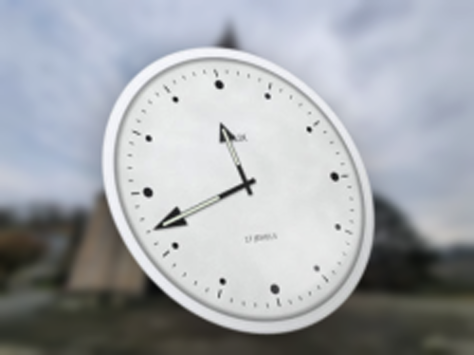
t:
11 h 42 min
